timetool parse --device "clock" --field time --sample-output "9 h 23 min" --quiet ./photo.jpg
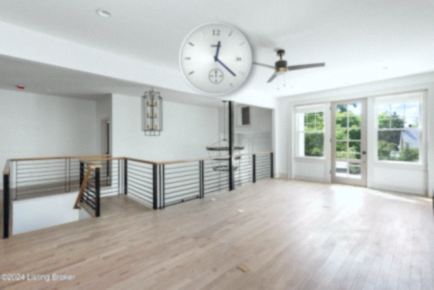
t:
12 h 22 min
